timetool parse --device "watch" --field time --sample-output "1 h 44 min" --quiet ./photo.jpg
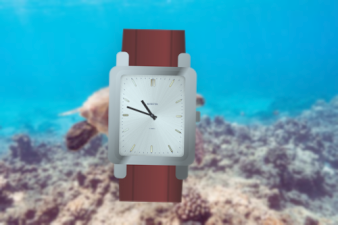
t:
10 h 48 min
